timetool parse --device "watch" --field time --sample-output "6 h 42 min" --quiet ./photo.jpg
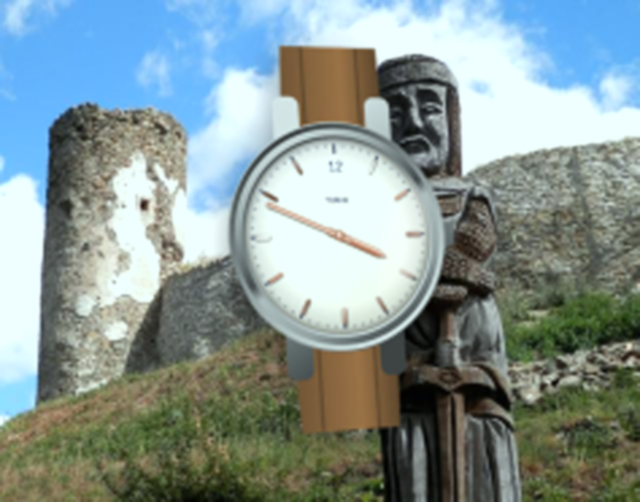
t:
3 h 49 min
